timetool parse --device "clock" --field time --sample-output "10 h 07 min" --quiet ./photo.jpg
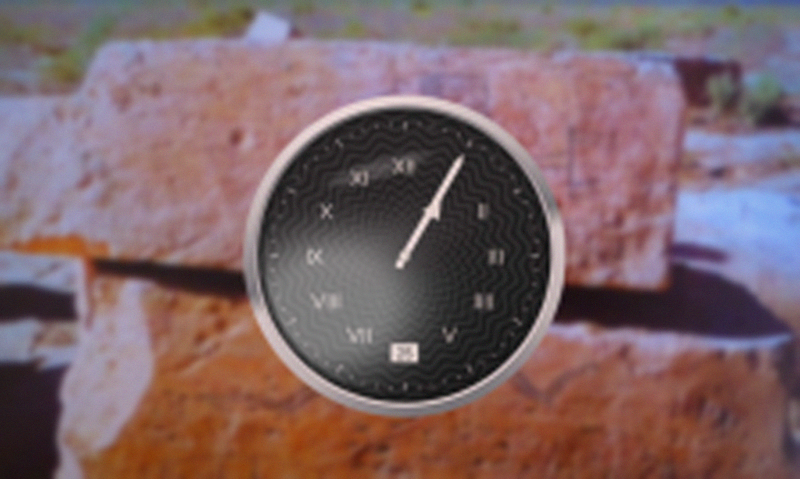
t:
1 h 05 min
